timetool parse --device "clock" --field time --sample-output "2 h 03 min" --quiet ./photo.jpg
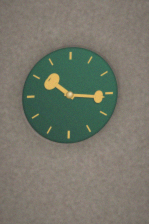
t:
10 h 16 min
